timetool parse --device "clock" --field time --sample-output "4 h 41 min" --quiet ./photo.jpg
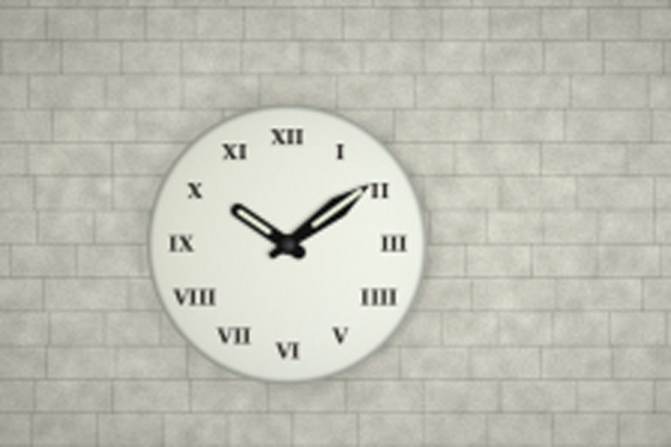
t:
10 h 09 min
